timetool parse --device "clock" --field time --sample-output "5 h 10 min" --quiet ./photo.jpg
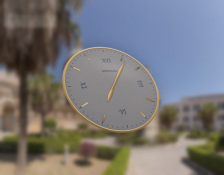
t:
7 h 06 min
